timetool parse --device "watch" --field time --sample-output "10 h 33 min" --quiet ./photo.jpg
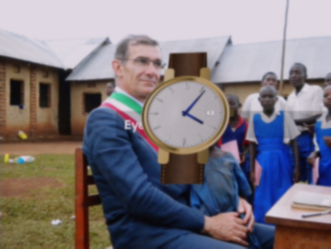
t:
4 h 06 min
